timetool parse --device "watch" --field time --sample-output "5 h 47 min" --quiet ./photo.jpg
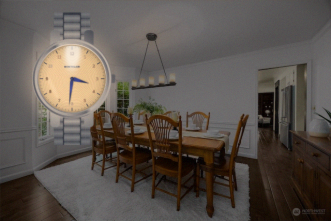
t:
3 h 31 min
